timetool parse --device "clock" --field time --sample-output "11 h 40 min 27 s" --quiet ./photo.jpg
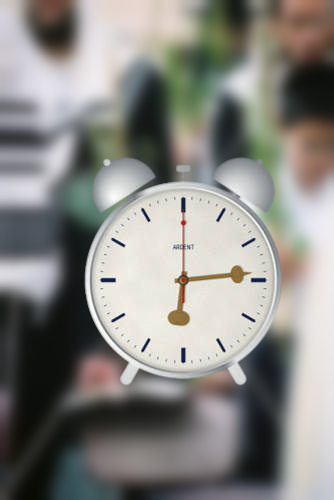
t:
6 h 14 min 00 s
